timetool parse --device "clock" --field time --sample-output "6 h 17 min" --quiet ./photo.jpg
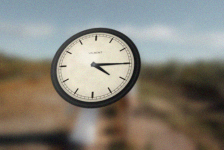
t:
4 h 15 min
